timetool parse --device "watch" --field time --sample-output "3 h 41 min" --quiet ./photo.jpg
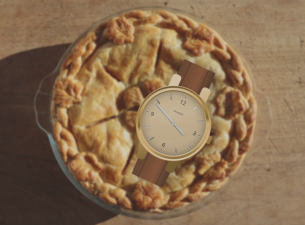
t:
3 h 49 min
